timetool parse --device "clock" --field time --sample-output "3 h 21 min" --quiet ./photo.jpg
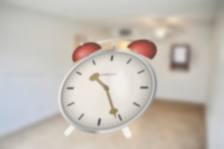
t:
10 h 26 min
